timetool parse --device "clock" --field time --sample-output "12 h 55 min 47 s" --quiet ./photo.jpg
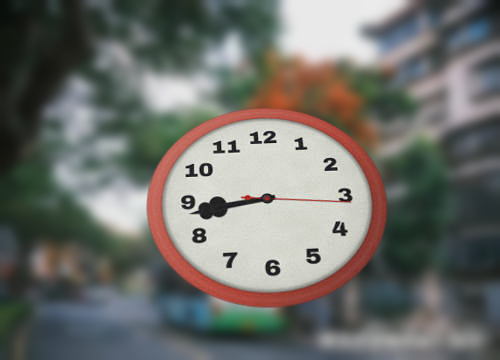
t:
8 h 43 min 16 s
